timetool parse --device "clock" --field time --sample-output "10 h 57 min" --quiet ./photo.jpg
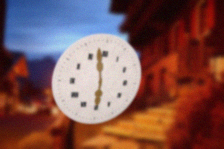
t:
5 h 58 min
